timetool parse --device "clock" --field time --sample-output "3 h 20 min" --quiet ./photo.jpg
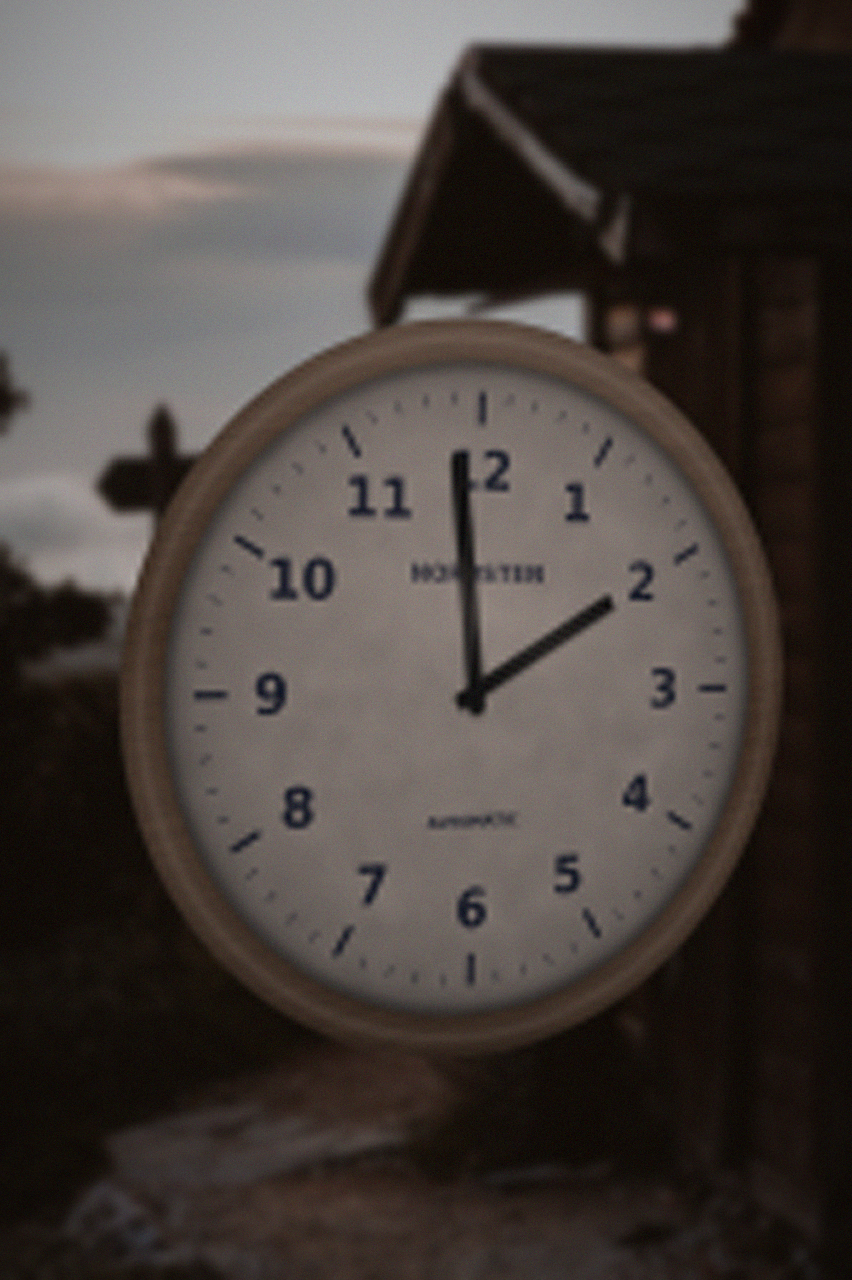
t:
1 h 59 min
